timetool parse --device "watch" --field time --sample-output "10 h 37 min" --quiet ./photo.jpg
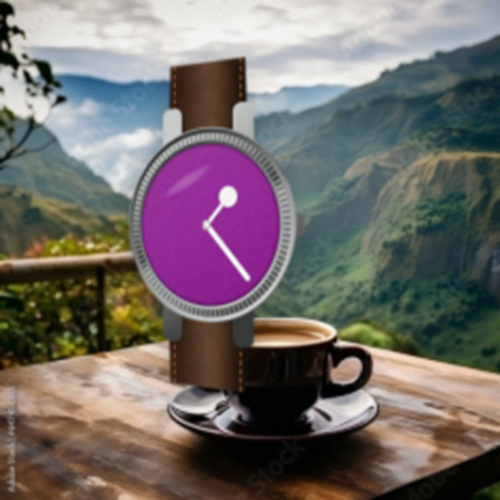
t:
1 h 23 min
